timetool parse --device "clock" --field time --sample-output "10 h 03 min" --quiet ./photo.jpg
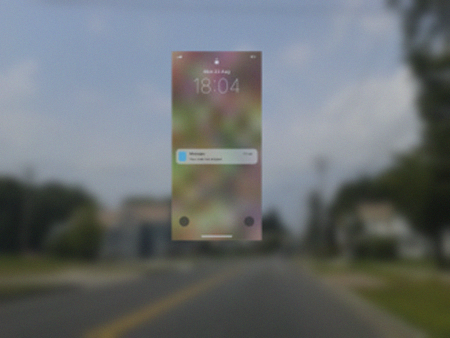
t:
18 h 04 min
